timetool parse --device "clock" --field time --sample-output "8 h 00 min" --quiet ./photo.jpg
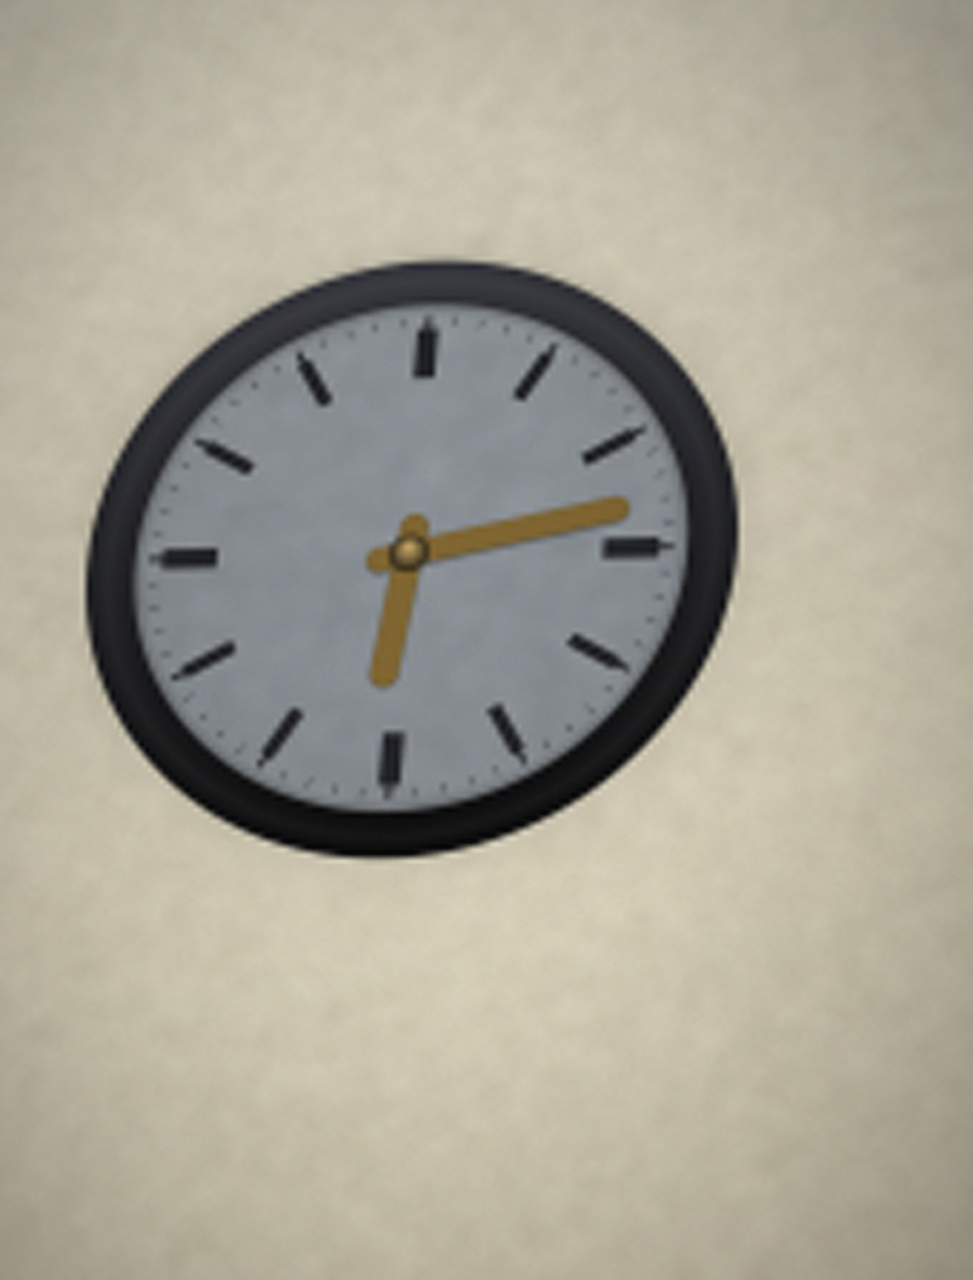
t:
6 h 13 min
